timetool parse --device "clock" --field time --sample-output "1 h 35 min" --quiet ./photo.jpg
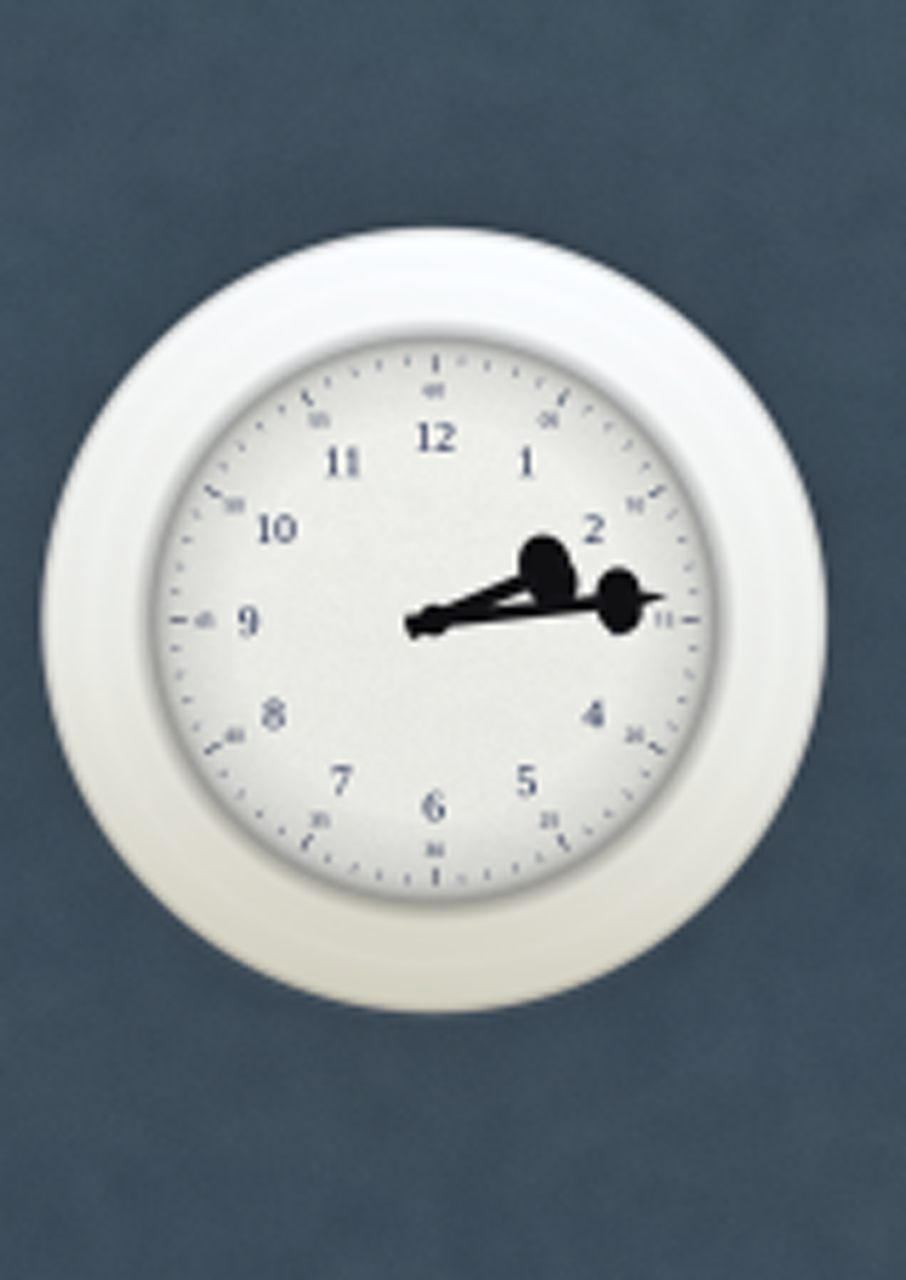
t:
2 h 14 min
